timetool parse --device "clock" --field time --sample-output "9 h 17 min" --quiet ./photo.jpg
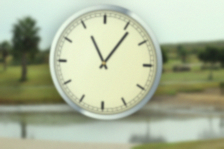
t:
11 h 06 min
